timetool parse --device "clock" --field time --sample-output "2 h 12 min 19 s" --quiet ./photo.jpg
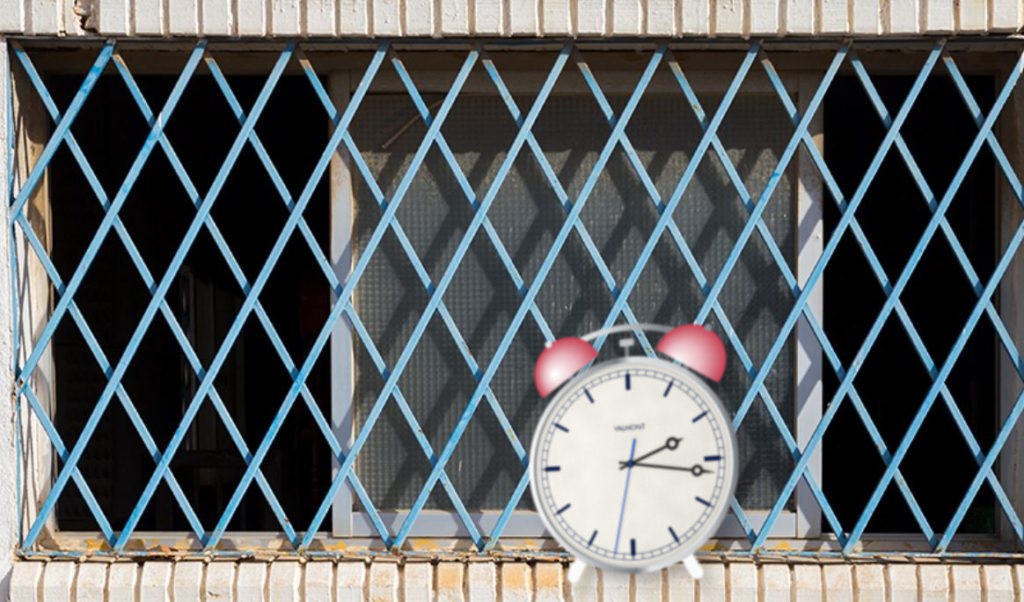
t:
2 h 16 min 32 s
